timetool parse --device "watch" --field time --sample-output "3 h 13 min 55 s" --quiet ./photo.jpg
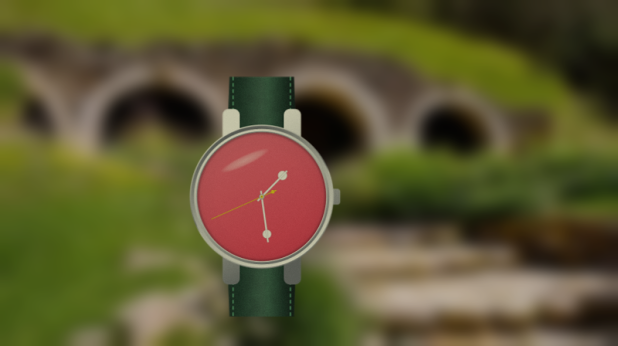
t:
1 h 28 min 41 s
